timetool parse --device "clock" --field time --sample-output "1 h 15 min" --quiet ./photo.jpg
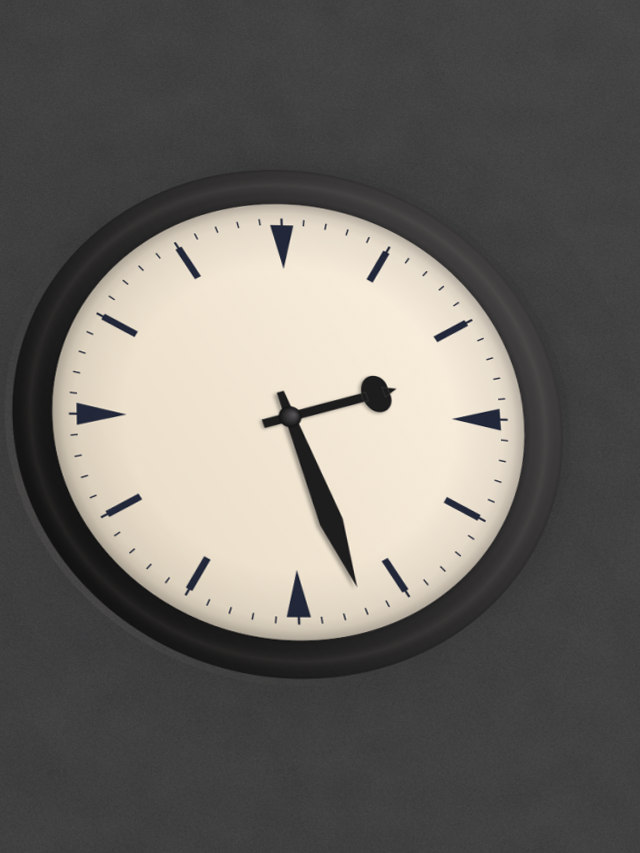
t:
2 h 27 min
